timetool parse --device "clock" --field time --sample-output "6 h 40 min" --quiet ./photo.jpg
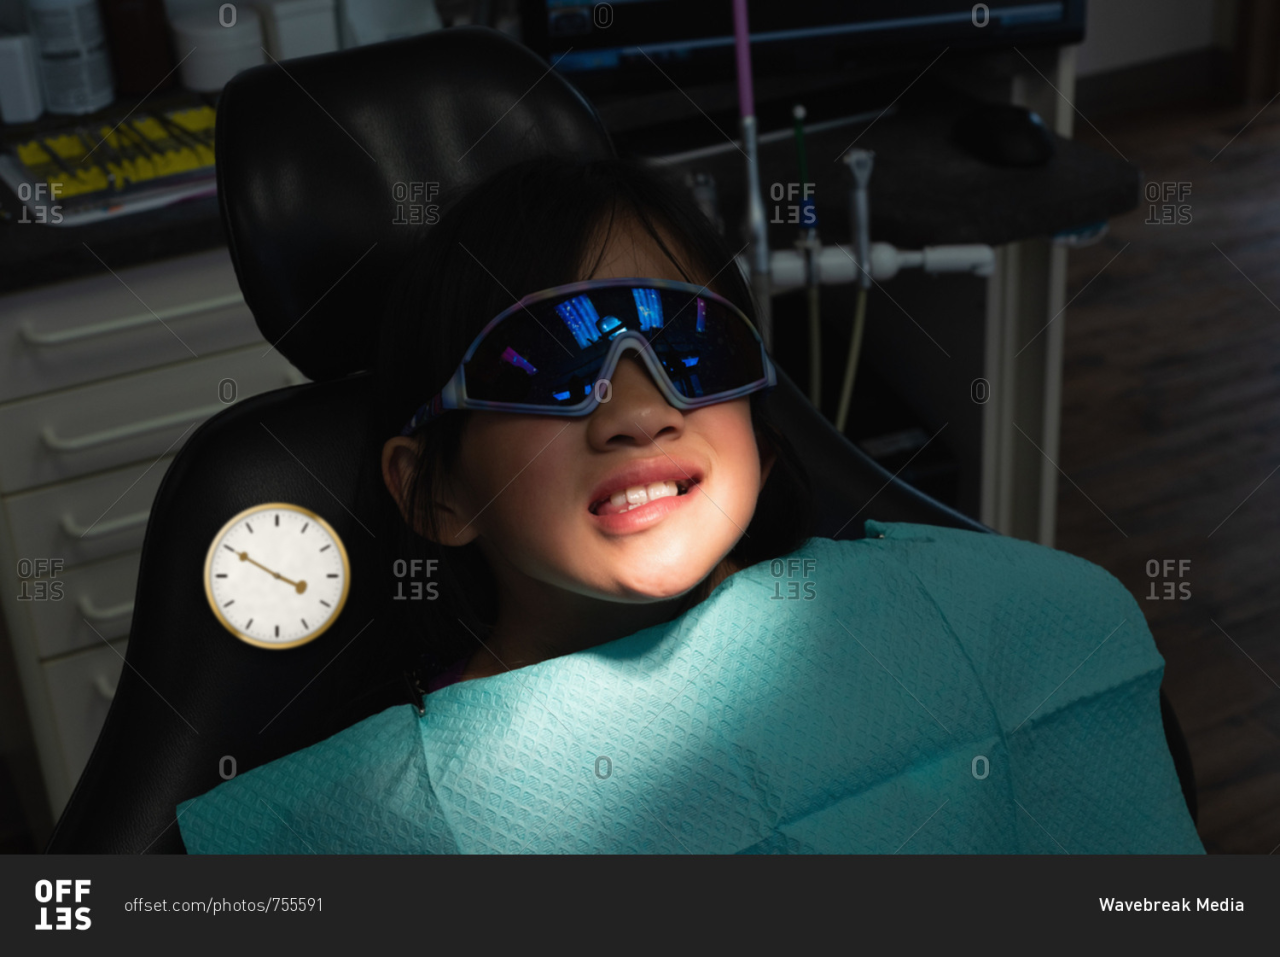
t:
3 h 50 min
